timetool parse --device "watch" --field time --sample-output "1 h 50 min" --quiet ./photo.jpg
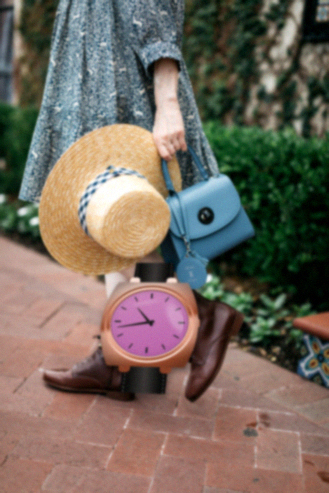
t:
10 h 43 min
